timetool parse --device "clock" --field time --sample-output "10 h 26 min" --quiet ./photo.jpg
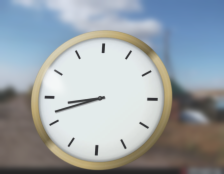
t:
8 h 42 min
